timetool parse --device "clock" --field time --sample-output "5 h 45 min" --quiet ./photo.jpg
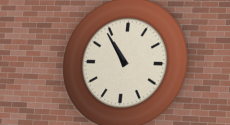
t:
10 h 54 min
